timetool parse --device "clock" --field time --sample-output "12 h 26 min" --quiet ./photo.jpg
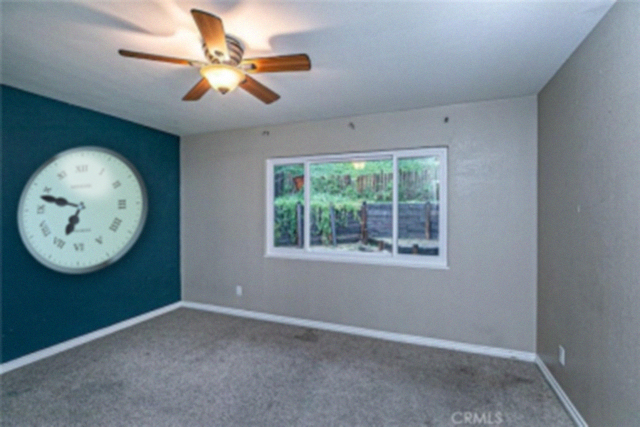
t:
6 h 48 min
